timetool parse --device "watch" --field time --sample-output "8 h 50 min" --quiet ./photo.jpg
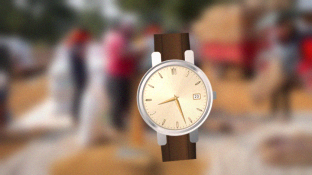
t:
8 h 27 min
